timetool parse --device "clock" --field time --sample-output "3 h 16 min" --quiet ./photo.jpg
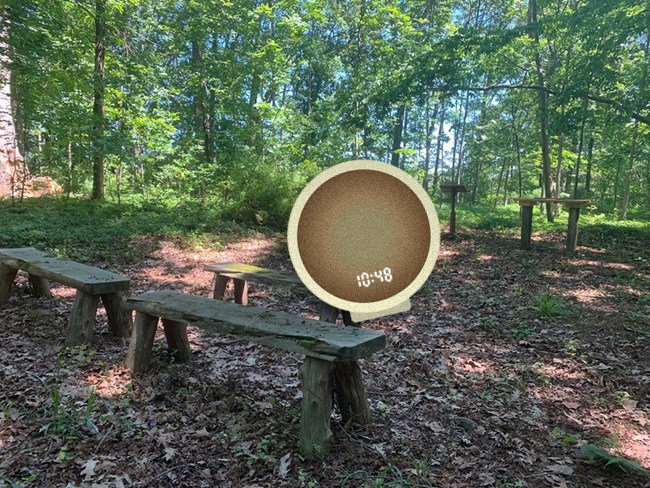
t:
10 h 48 min
